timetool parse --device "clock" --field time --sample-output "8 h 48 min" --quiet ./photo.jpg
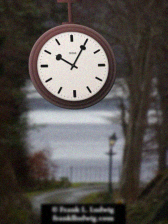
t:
10 h 05 min
